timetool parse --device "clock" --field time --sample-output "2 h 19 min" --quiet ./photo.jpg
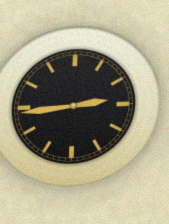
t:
2 h 44 min
